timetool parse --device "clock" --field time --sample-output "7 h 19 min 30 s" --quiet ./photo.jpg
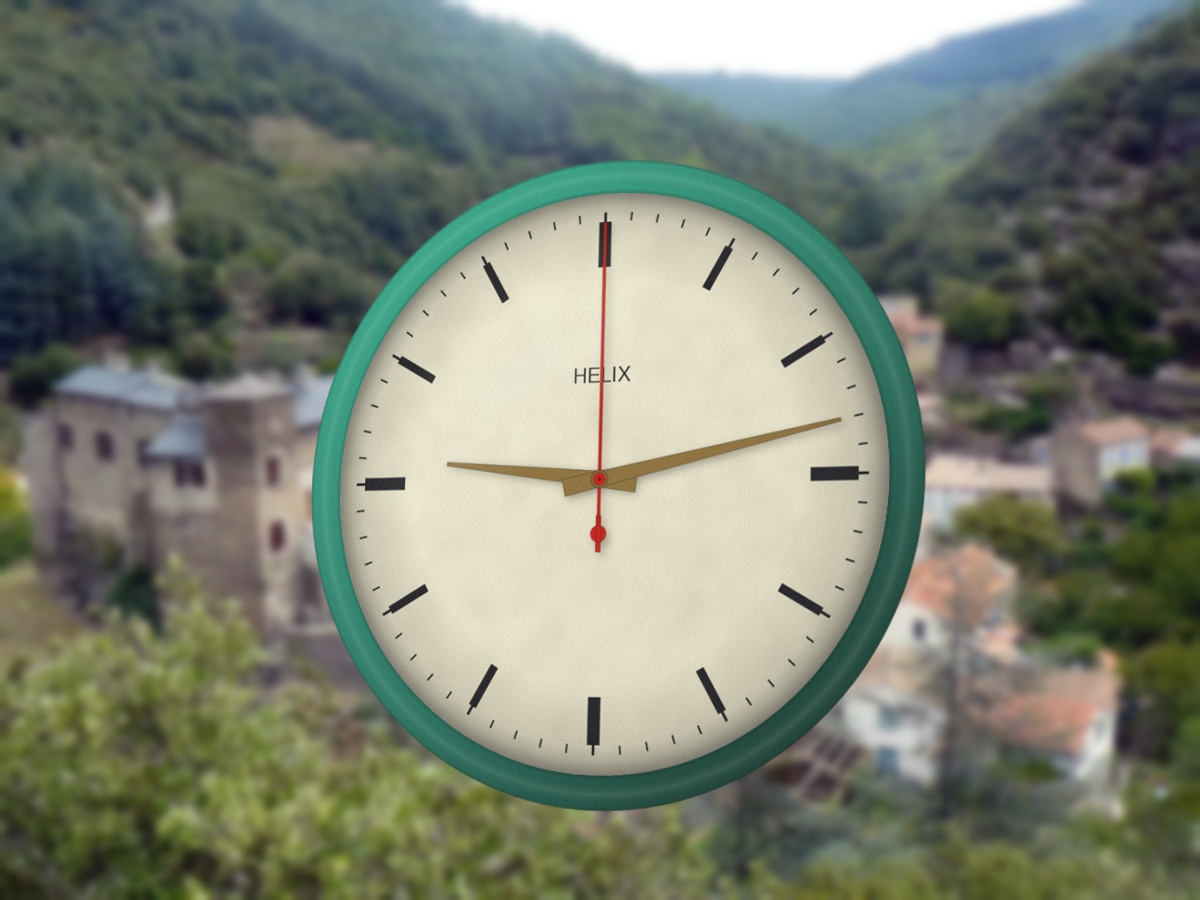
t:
9 h 13 min 00 s
